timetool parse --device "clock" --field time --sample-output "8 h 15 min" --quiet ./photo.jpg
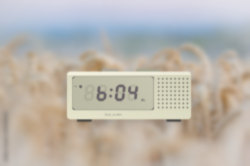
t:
6 h 04 min
